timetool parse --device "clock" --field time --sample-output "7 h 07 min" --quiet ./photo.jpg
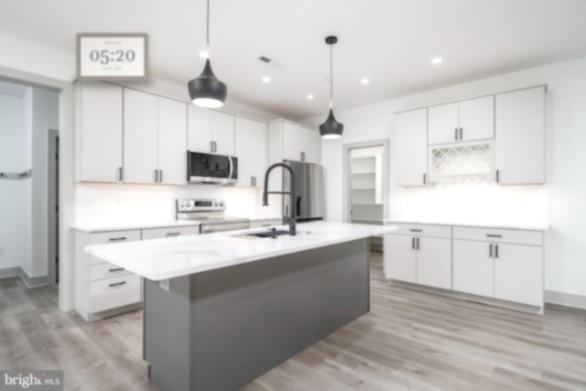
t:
5 h 20 min
